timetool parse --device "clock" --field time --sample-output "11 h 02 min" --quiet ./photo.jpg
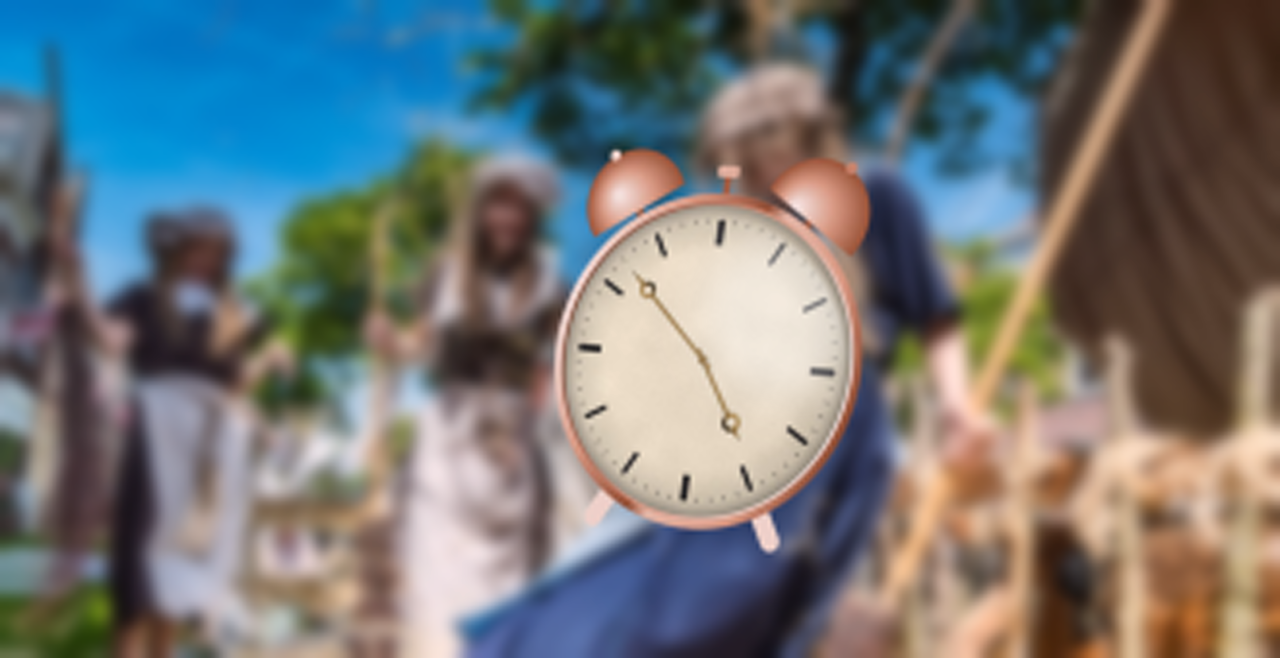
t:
4 h 52 min
